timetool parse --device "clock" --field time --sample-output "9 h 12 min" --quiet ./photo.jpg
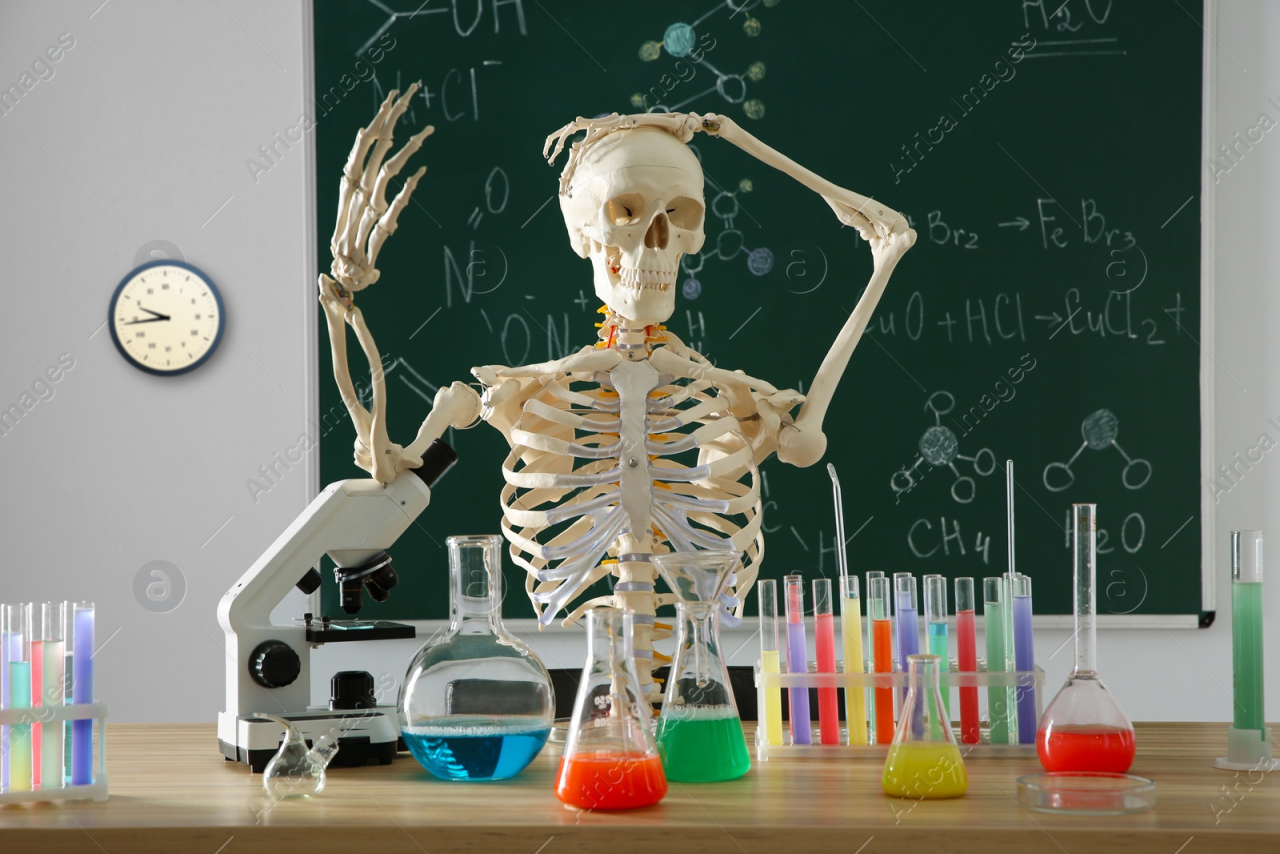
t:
9 h 44 min
